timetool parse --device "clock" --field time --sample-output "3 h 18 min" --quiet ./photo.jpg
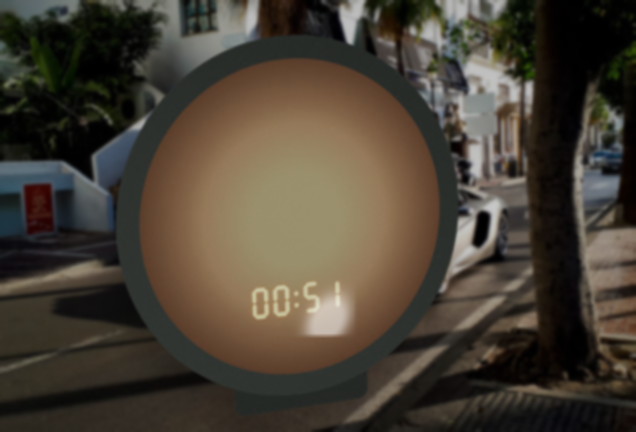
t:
0 h 51 min
